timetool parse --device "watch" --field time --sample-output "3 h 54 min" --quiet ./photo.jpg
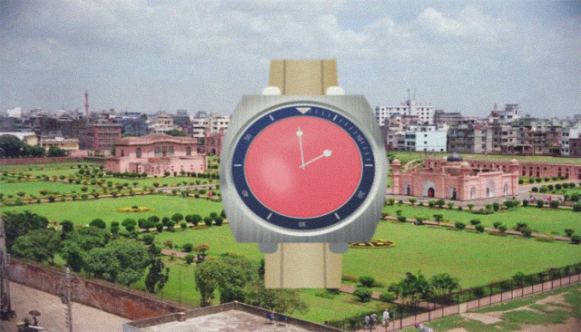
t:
1 h 59 min
